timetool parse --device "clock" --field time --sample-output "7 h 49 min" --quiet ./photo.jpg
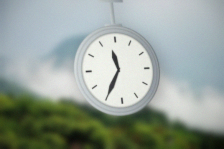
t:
11 h 35 min
